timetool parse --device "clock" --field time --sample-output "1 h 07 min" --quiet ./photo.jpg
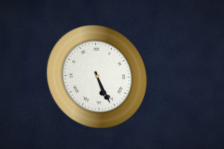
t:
5 h 26 min
